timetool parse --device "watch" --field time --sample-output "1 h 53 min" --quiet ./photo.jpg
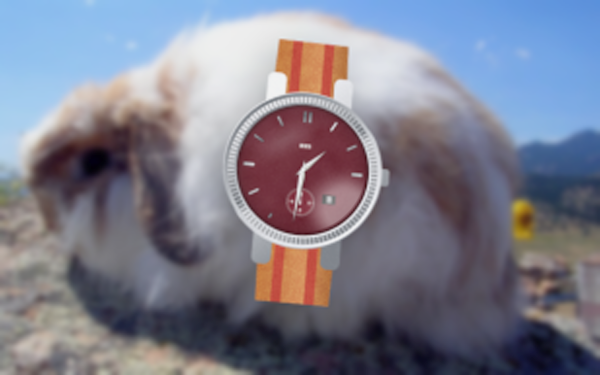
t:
1 h 31 min
